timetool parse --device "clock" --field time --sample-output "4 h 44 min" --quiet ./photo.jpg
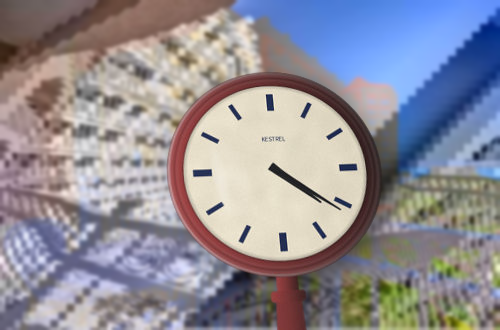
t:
4 h 21 min
